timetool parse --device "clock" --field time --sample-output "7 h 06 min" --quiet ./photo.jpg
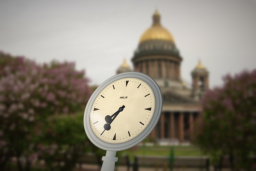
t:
7 h 35 min
